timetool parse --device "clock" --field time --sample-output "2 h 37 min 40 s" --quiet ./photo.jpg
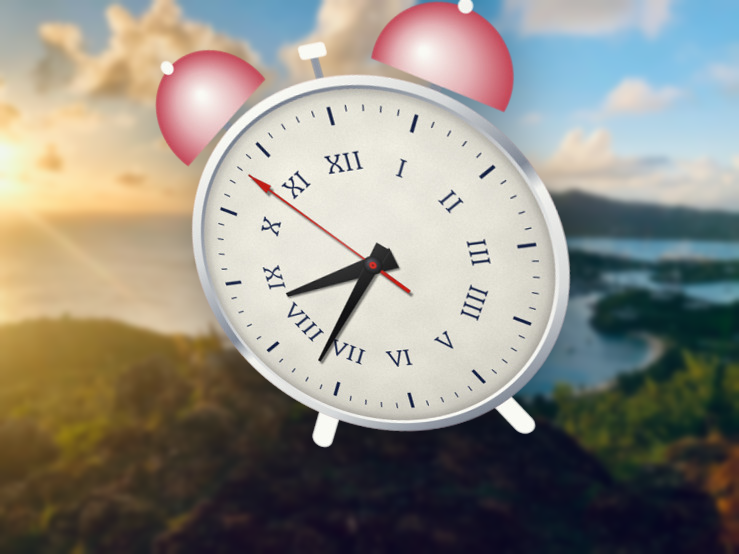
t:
8 h 36 min 53 s
